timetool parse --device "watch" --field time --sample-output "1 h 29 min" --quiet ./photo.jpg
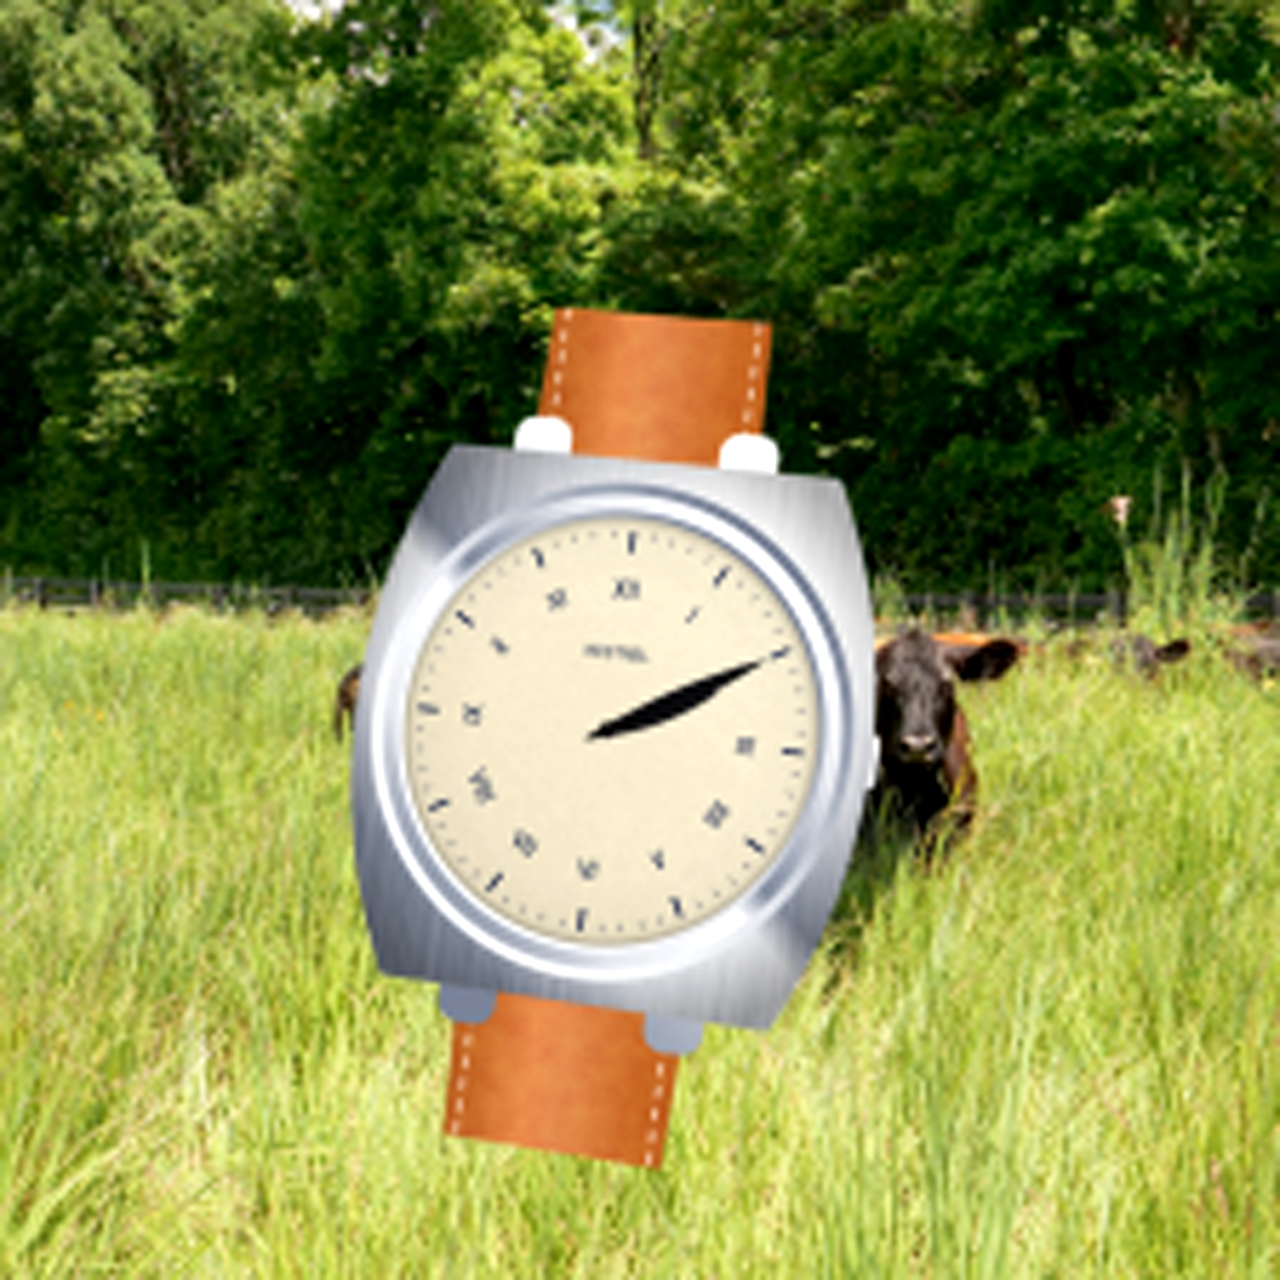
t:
2 h 10 min
